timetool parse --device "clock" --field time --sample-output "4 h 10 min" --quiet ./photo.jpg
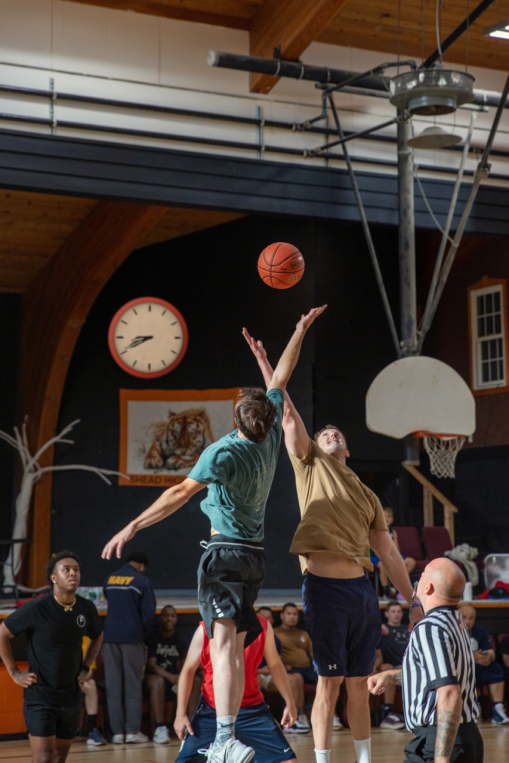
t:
8 h 41 min
